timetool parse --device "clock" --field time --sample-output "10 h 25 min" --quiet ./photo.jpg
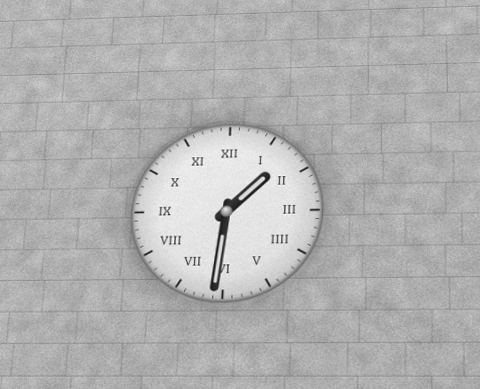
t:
1 h 31 min
